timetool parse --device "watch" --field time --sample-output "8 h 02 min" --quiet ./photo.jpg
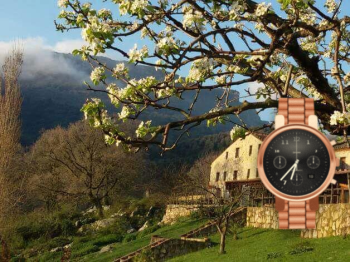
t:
6 h 37 min
